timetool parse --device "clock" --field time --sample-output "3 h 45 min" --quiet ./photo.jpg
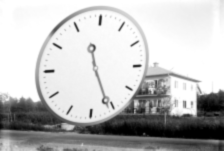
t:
11 h 26 min
